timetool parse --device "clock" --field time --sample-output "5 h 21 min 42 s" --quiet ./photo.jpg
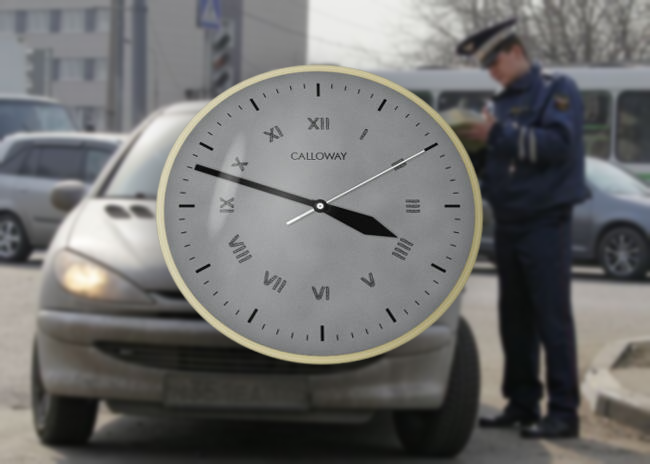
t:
3 h 48 min 10 s
